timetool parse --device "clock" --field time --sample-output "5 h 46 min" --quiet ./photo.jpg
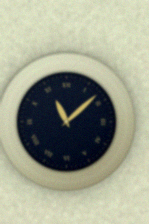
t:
11 h 08 min
